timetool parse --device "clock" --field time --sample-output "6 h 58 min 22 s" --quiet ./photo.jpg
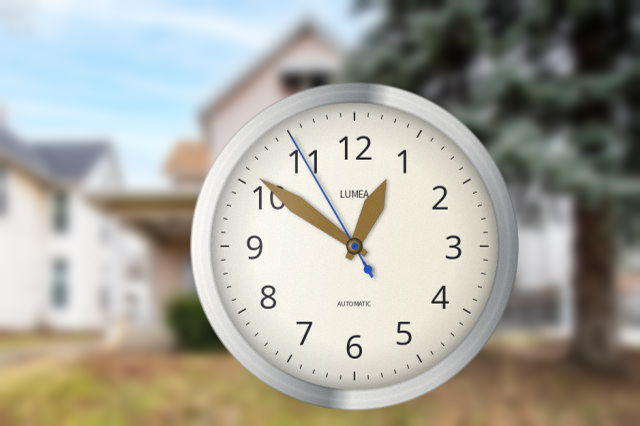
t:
12 h 50 min 55 s
